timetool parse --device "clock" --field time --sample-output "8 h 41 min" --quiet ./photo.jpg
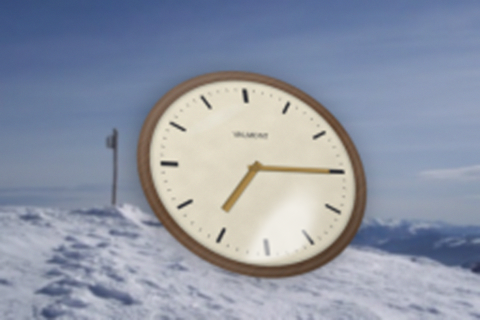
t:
7 h 15 min
